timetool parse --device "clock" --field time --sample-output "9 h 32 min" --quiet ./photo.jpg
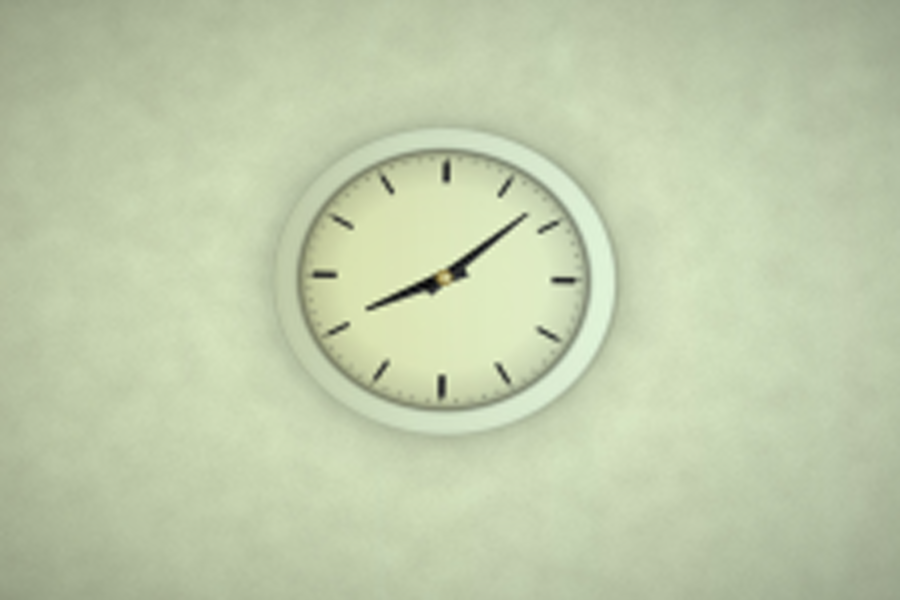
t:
8 h 08 min
